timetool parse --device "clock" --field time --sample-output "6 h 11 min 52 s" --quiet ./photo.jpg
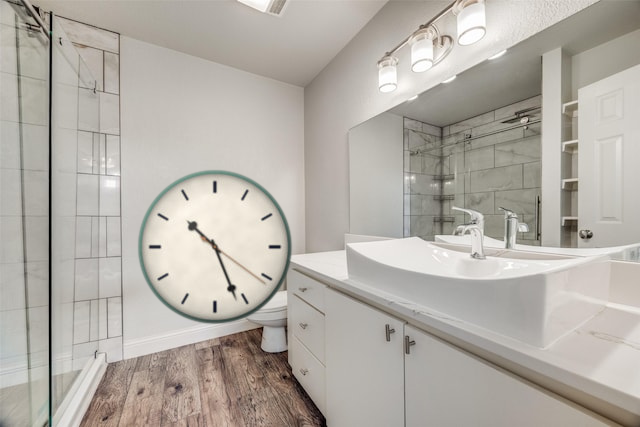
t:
10 h 26 min 21 s
